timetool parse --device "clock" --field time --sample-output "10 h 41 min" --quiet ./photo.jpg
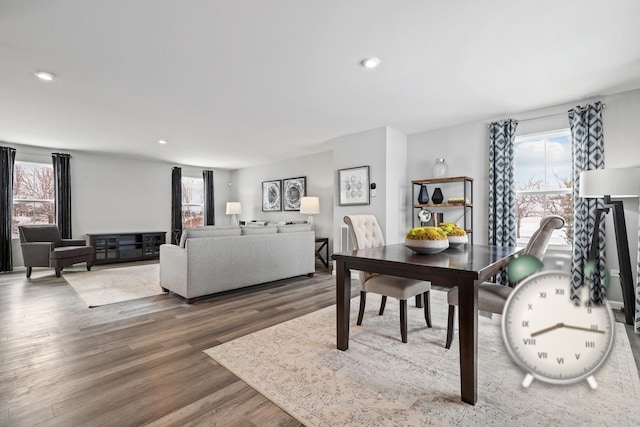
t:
8 h 16 min
